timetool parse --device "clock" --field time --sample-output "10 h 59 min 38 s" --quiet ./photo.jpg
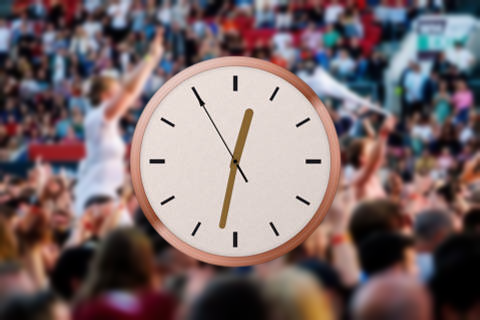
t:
12 h 31 min 55 s
